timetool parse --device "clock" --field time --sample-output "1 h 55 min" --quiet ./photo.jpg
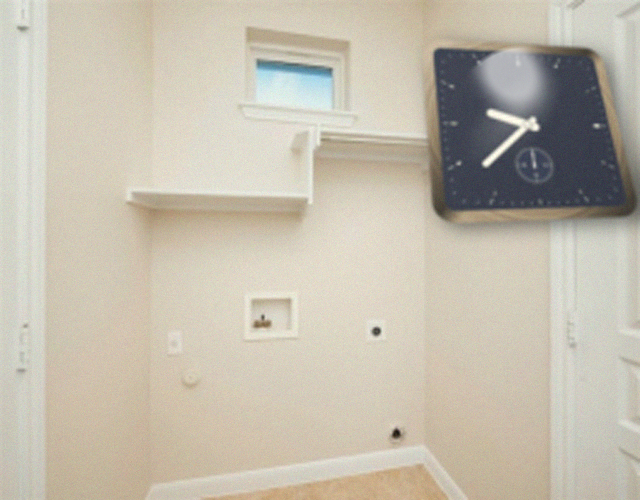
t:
9 h 38 min
